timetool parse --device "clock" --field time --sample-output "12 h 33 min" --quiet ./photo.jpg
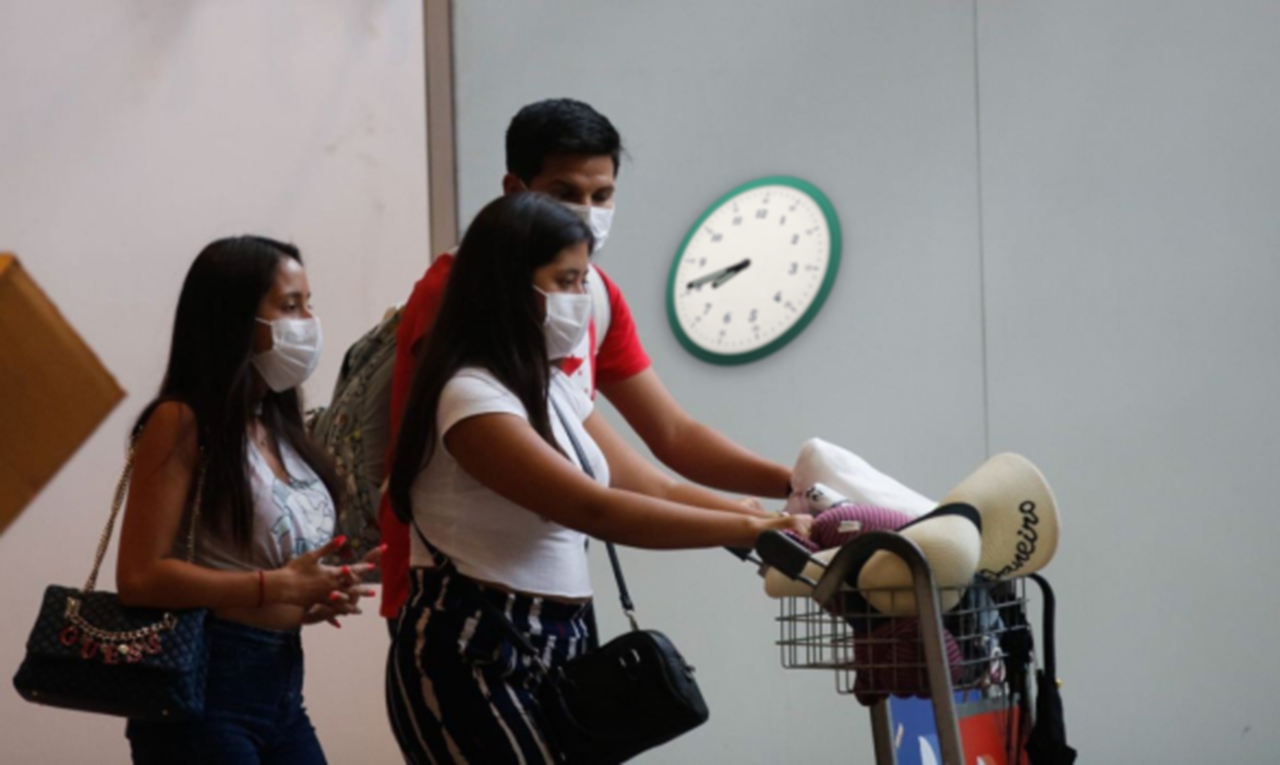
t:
7 h 41 min
